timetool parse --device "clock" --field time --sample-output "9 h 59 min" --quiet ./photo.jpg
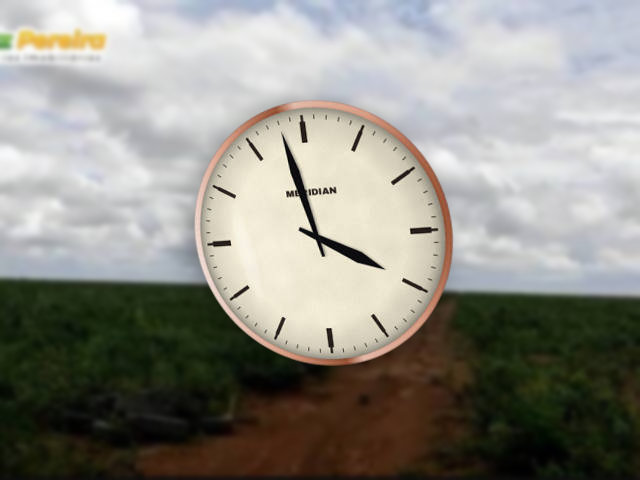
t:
3 h 58 min
